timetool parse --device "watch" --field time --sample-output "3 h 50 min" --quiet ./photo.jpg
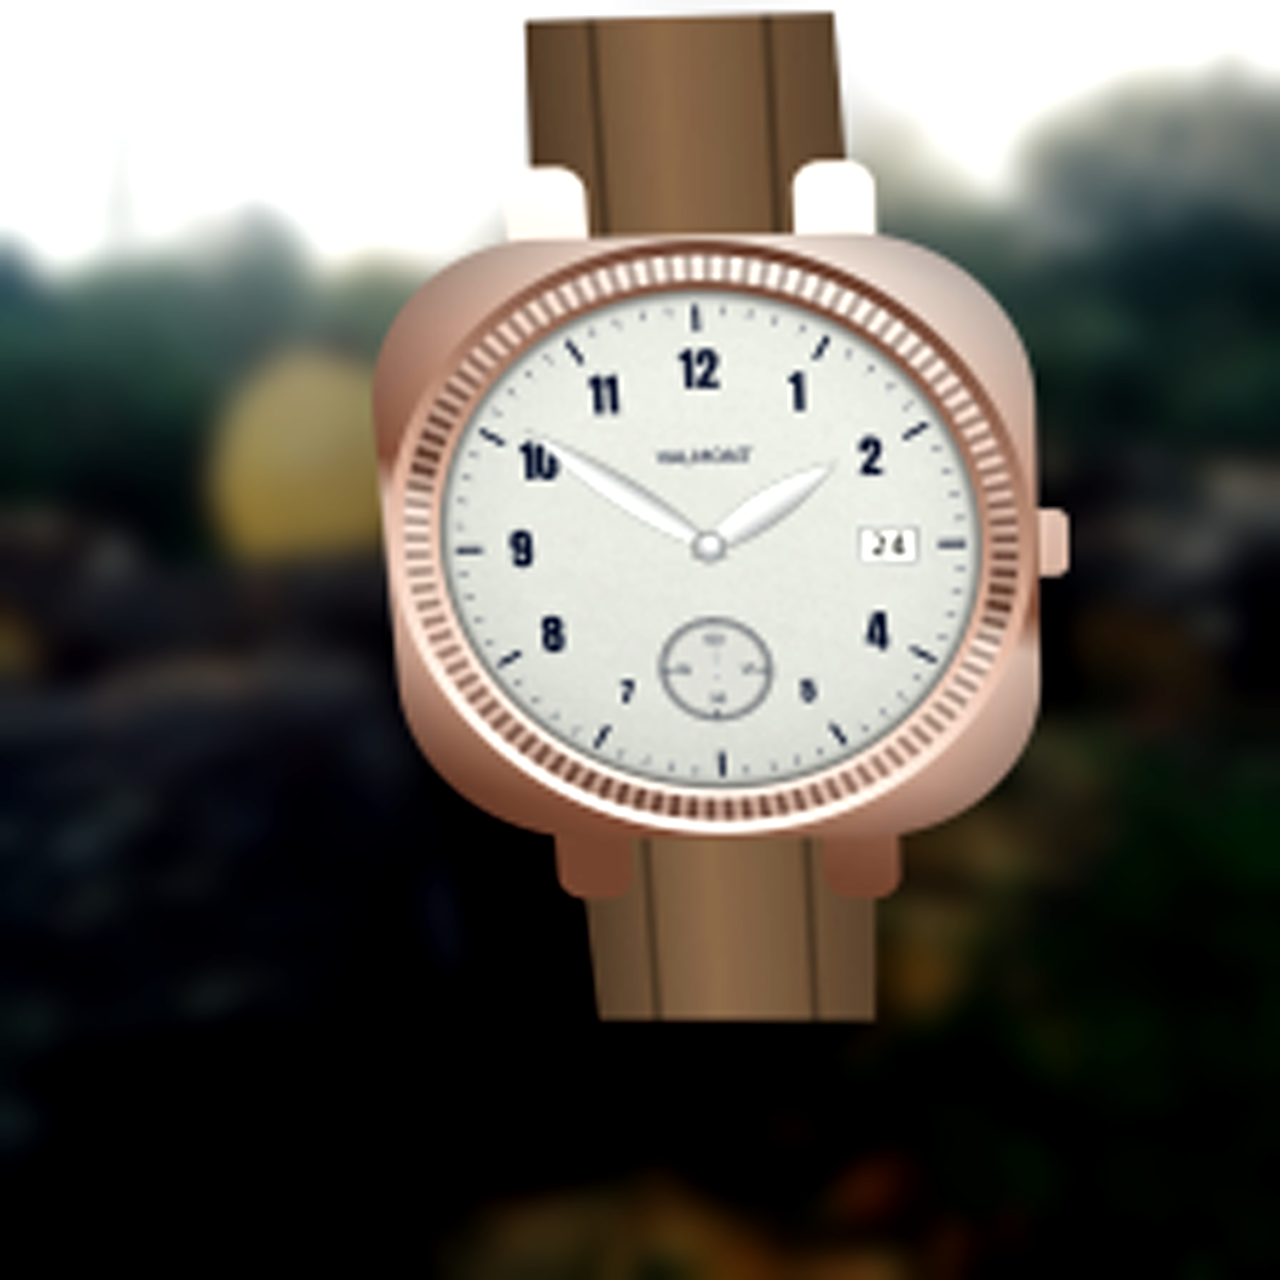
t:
1 h 51 min
